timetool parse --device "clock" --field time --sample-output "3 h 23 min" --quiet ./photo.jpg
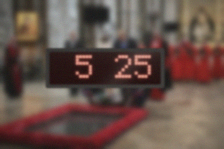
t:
5 h 25 min
